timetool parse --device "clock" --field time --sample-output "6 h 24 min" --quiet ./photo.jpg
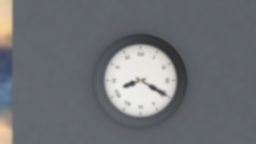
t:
8 h 20 min
